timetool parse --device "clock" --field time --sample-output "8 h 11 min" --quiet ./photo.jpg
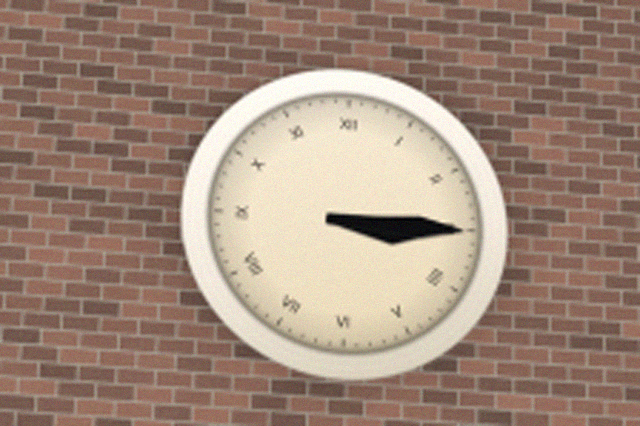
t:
3 h 15 min
